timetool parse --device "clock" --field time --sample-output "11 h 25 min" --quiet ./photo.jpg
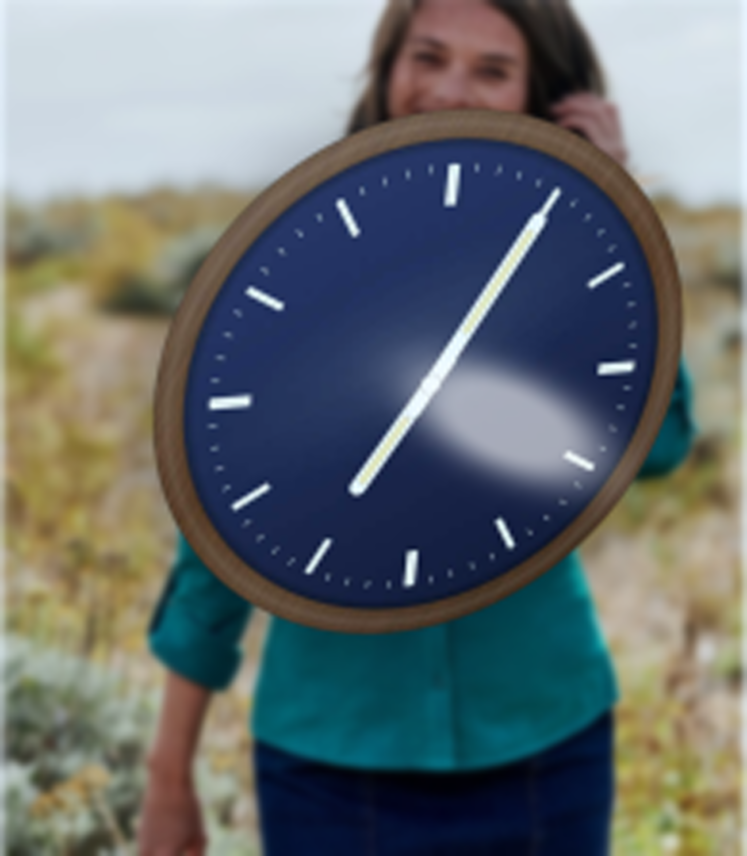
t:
7 h 05 min
